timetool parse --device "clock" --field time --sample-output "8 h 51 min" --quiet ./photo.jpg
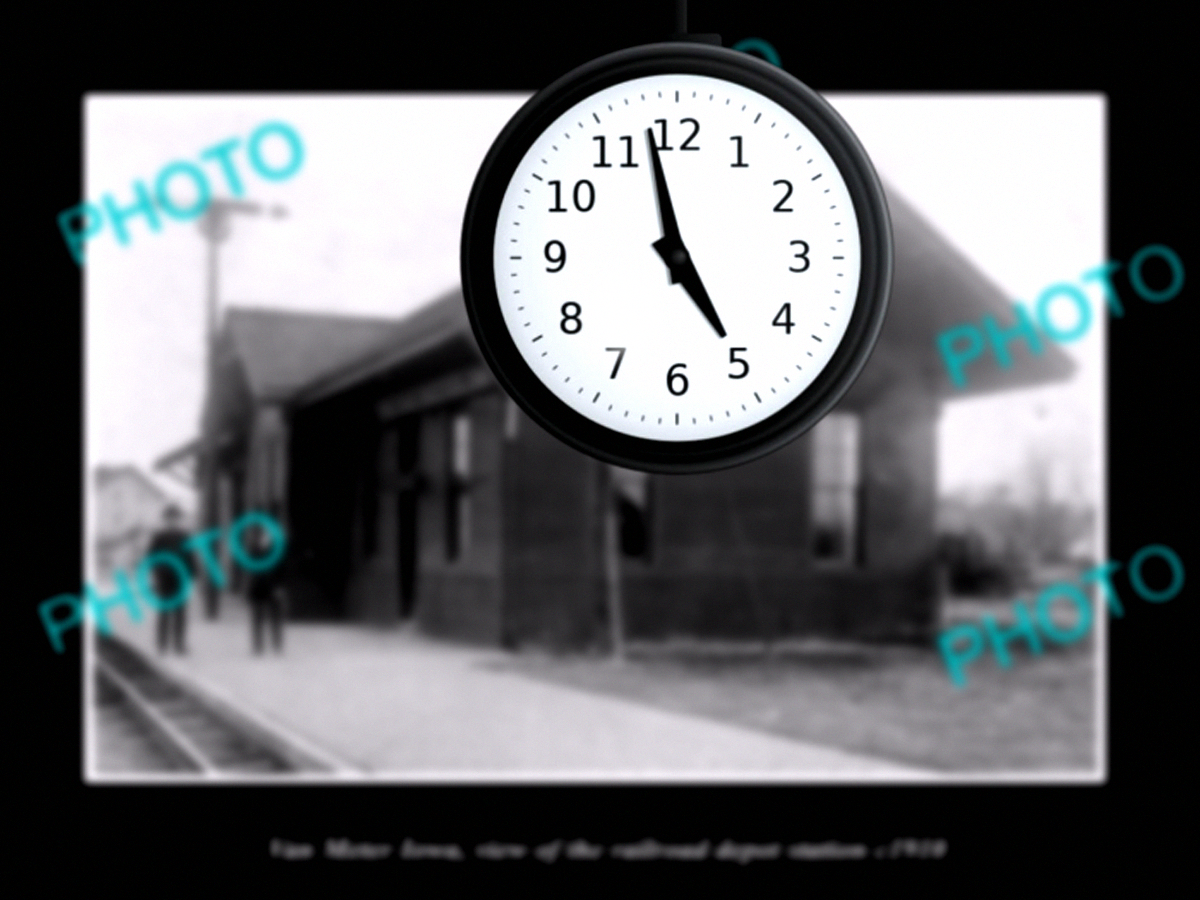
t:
4 h 58 min
